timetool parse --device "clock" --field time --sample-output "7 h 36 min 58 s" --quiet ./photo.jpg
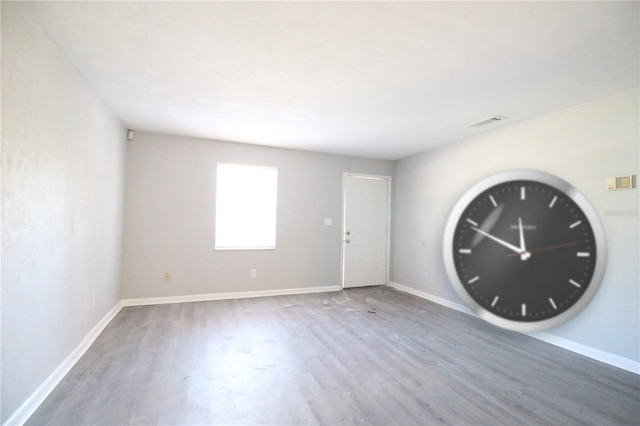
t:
11 h 49 min 13 s
